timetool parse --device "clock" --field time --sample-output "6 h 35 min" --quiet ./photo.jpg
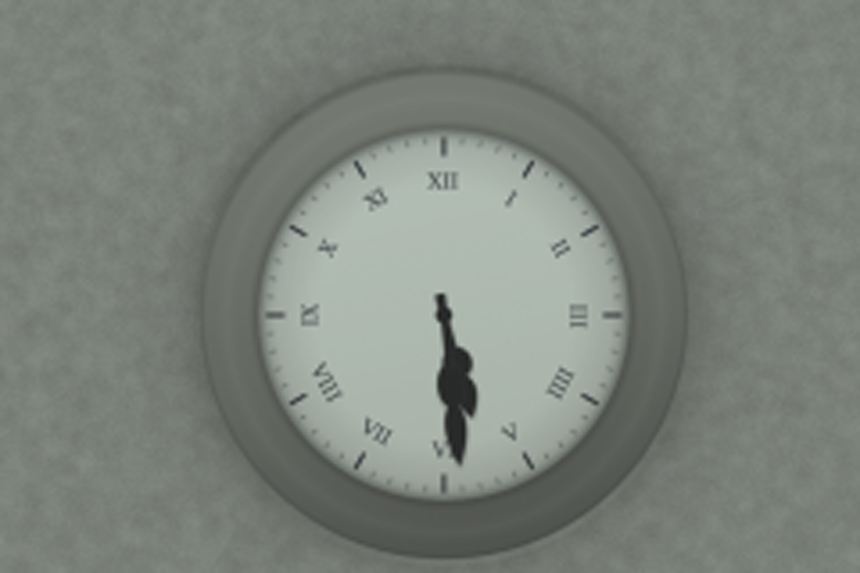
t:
5 h 29 min
